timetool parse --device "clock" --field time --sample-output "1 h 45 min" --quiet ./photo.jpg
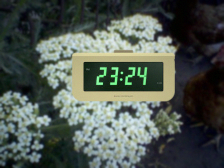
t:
23 h 24 min
